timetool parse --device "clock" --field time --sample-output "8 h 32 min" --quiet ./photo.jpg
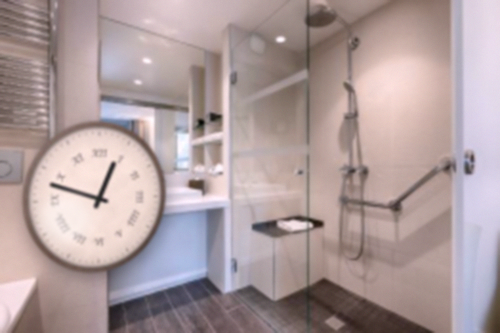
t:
12 h 48 min
